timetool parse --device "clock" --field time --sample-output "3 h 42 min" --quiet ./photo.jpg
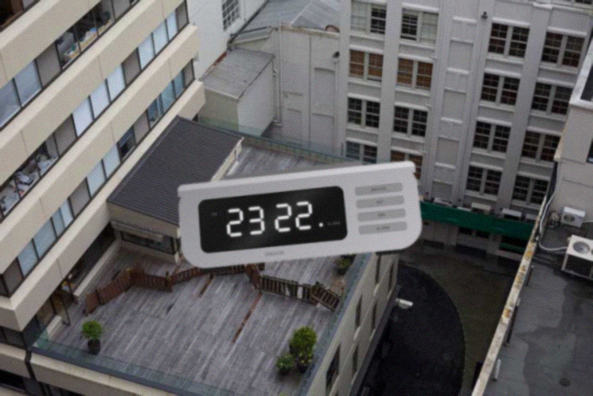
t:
23 h 22 min
